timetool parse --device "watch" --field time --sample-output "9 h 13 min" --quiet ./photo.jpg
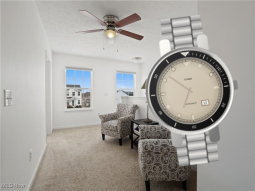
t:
6 h 52 min
